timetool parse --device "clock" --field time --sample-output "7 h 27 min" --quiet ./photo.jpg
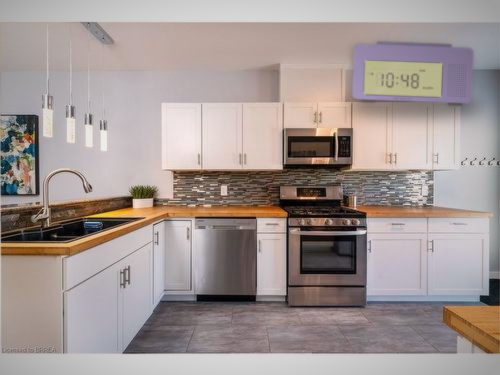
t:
10 h 48 min
